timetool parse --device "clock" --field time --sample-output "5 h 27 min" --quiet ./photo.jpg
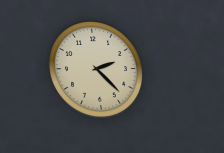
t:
2 h 23 min
